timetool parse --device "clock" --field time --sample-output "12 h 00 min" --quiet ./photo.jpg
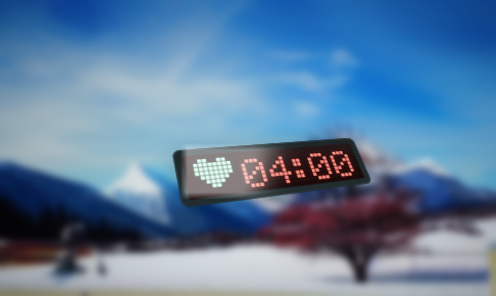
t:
4 h 00 min
